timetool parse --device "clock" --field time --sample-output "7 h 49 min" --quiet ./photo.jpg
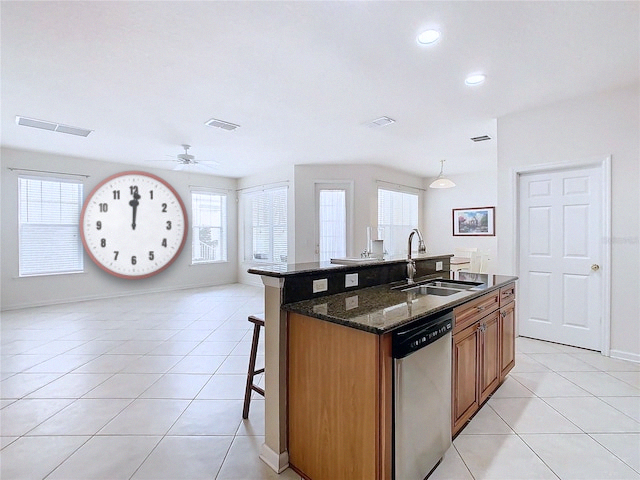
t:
12 h 01 min
